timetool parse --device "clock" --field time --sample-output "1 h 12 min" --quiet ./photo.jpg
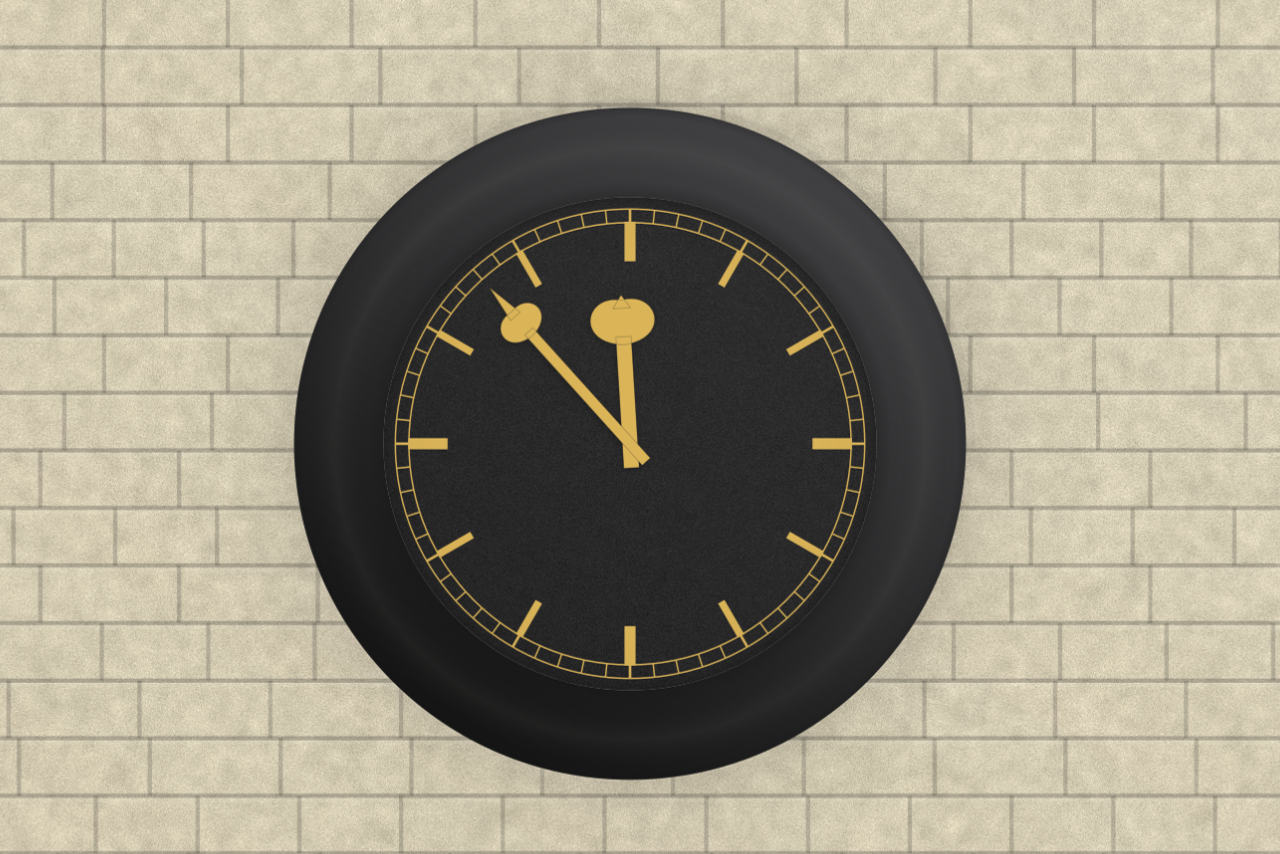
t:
11 h 53 min
